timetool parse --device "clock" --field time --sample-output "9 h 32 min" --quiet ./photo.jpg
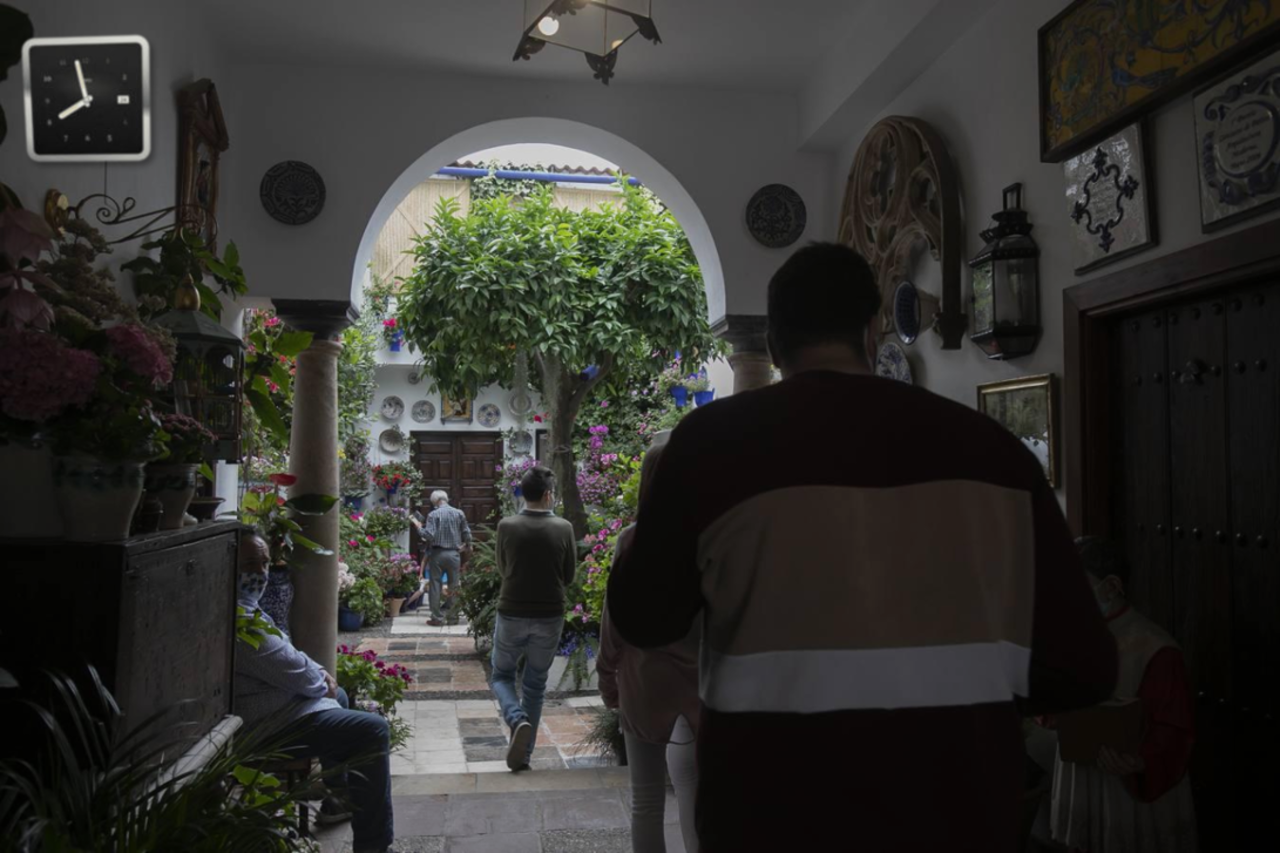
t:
7 h 58 min
